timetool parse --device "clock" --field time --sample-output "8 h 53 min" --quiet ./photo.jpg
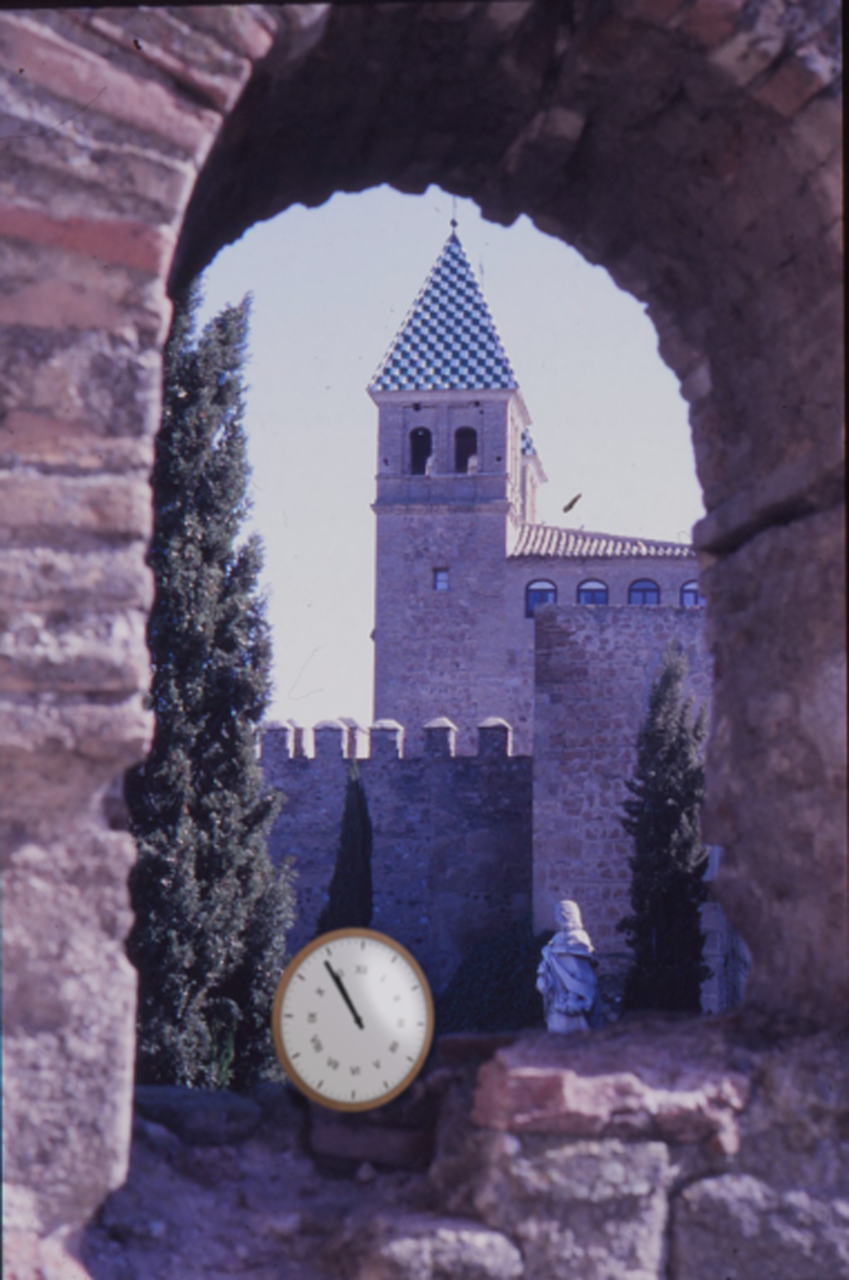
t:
10 h 54 min
